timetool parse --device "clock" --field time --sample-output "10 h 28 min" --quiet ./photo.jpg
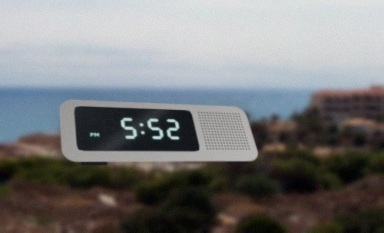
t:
5 h 52 min
